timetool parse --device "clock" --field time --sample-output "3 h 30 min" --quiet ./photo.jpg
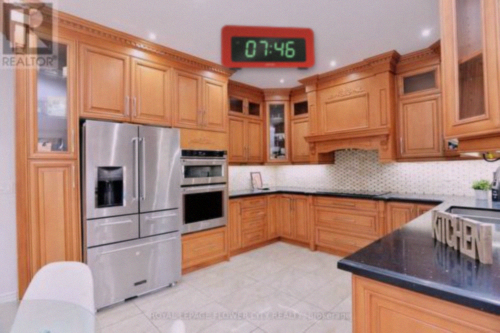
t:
7 h 46 min
